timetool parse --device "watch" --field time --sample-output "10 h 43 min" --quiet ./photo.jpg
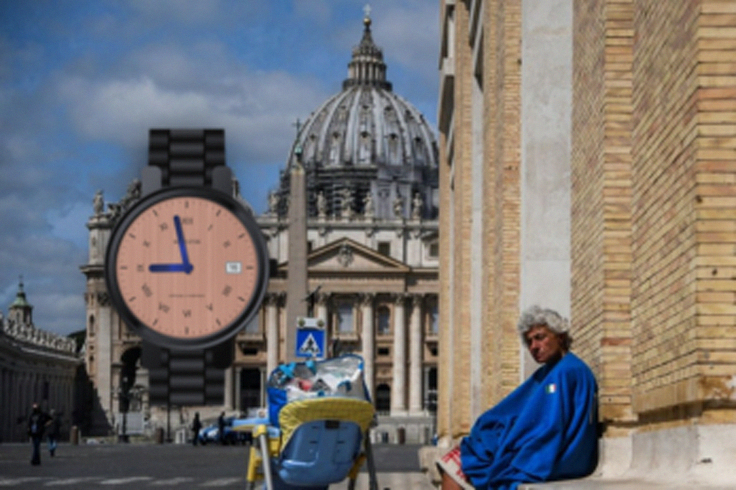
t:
8 h 58 min
